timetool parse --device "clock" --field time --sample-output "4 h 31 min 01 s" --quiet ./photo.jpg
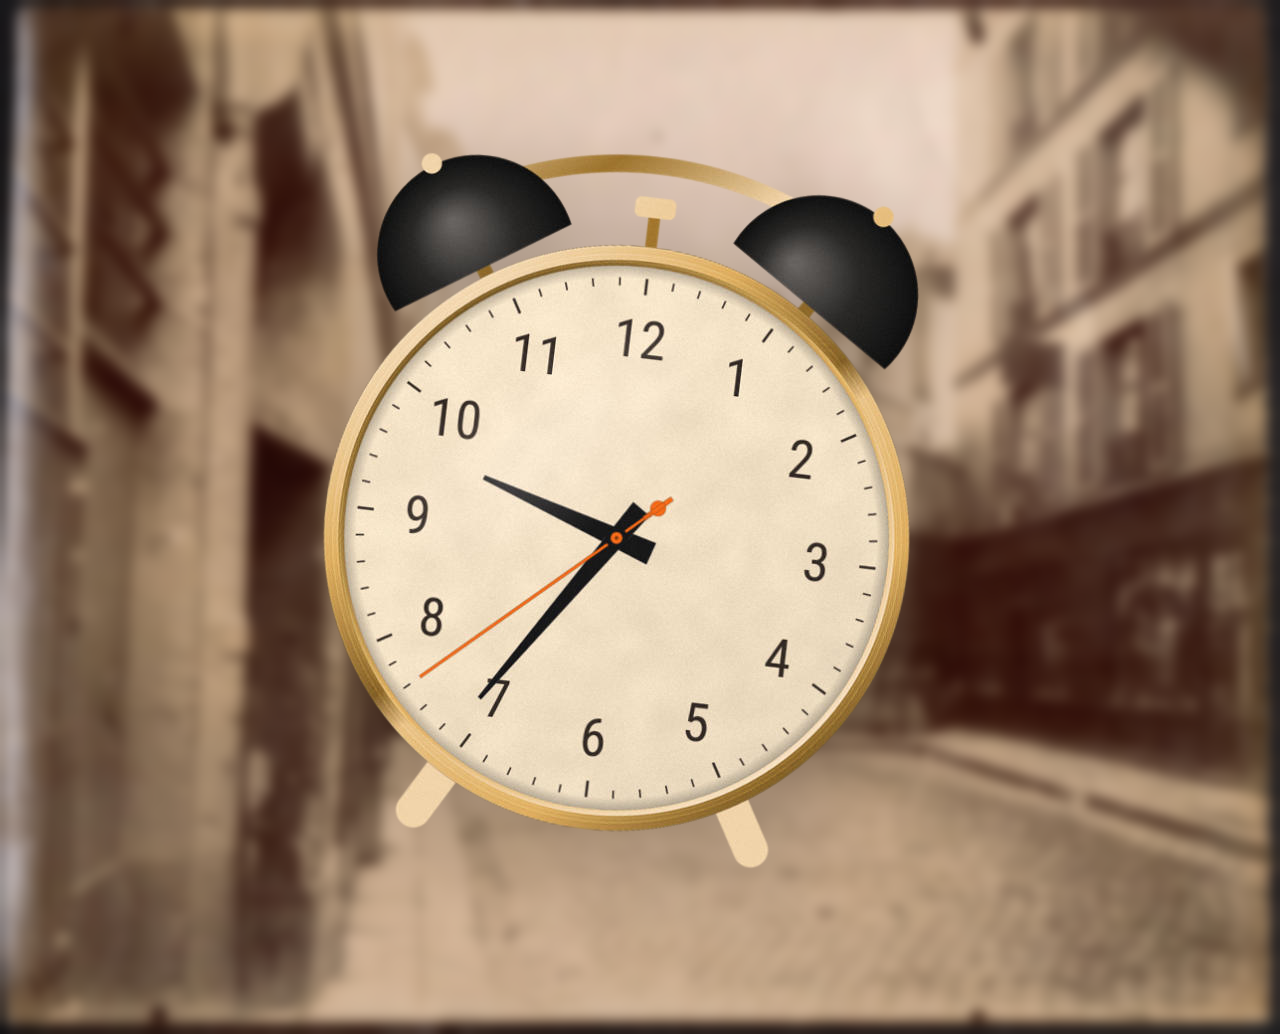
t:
9 h 35 min 38 s
